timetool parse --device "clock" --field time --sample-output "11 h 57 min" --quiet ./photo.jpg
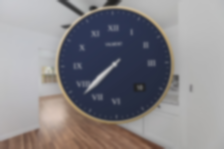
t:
7 h 38 min
